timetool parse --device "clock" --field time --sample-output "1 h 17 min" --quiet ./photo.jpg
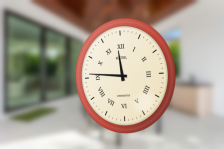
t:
11 h 46 min
